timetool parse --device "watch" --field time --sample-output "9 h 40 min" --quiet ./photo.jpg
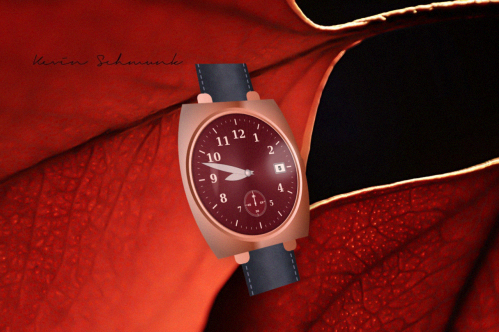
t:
8 h 48 min
